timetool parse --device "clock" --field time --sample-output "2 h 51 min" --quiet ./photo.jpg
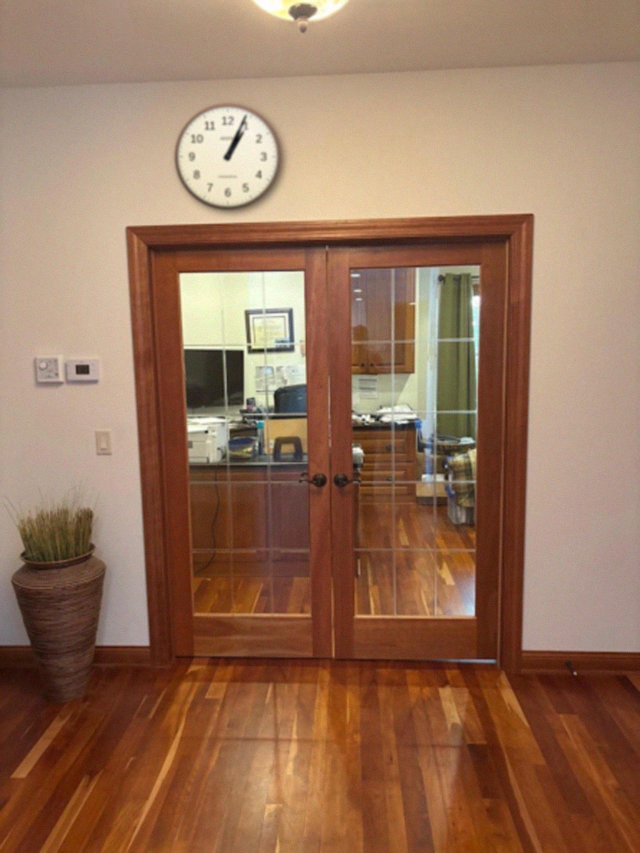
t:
1 h 04 min
